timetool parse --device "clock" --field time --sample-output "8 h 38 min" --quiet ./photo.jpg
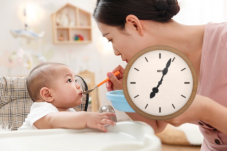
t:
7 h 04 min
